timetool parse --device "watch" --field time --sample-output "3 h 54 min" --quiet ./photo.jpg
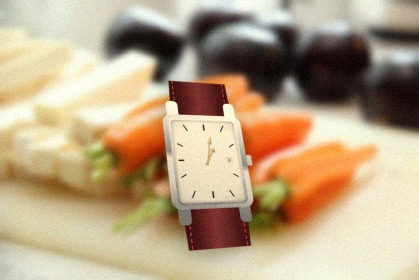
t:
1 h 02 min
